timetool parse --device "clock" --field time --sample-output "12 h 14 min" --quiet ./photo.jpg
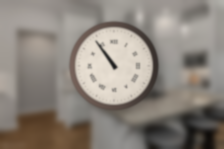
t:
10 h 54 min
